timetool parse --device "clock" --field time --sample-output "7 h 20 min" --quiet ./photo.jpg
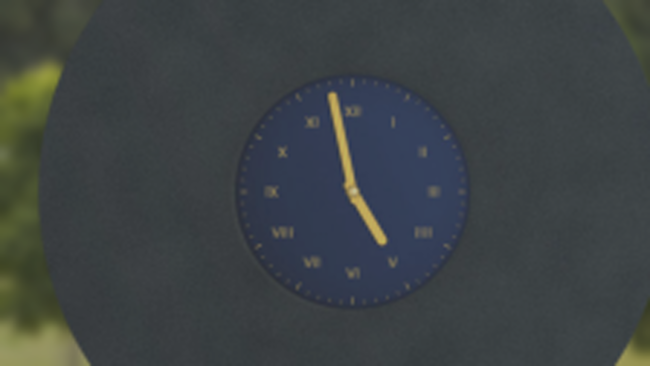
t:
4 h 58 min
